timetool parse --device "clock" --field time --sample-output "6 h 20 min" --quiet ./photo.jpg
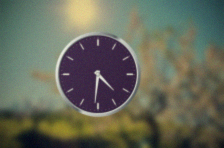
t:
4 h 31 min
